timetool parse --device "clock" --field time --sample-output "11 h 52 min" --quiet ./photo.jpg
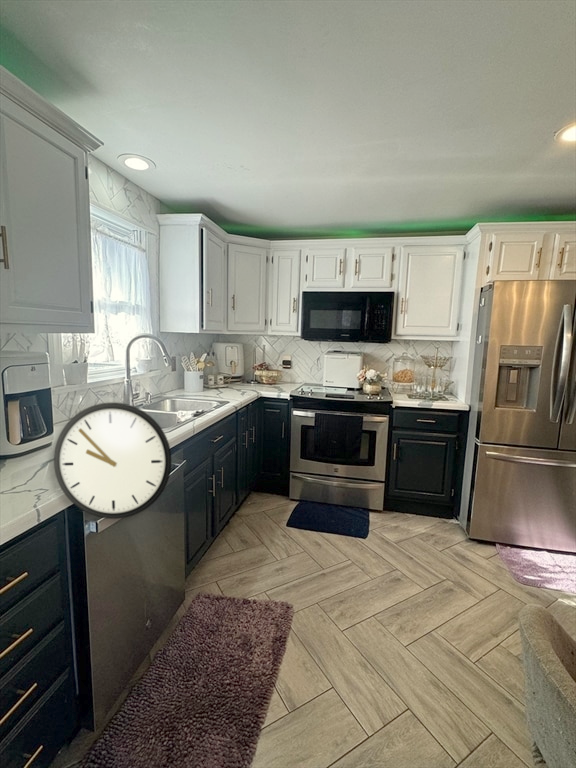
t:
9 h 53 min
